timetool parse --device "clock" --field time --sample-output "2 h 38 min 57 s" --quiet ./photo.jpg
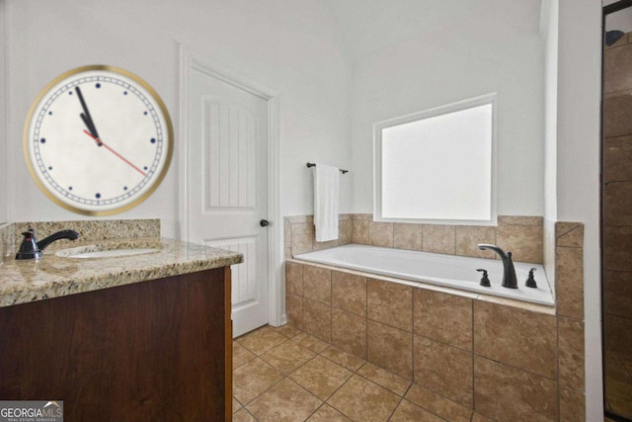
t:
10 h 56 min 21 s
